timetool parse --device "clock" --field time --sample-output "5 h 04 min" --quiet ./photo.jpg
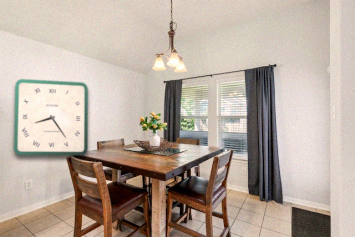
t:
8 h 24 min
